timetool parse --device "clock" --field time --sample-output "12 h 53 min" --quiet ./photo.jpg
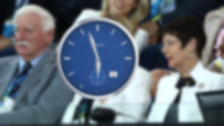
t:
5 h 57 min
